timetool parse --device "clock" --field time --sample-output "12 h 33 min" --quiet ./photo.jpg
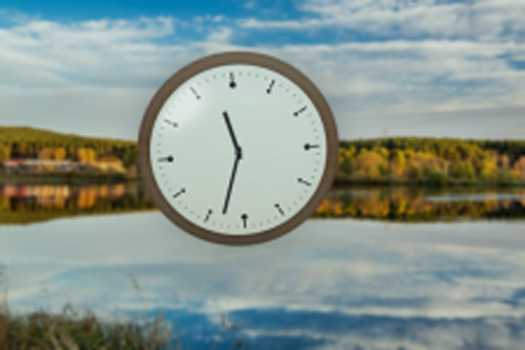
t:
11 h 33 min
